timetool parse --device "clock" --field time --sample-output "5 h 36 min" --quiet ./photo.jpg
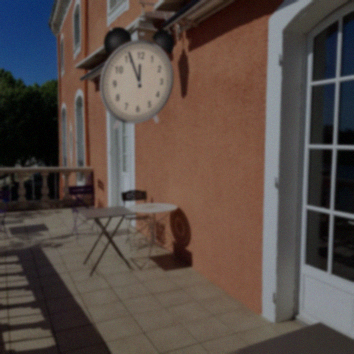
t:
11 h 56 min
